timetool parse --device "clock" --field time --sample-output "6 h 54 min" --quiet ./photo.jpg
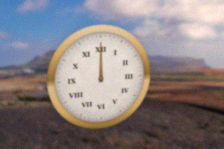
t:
12 h 00 min
